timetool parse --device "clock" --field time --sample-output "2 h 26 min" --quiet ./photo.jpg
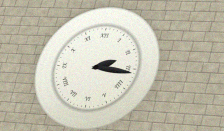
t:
2 h 16 min
